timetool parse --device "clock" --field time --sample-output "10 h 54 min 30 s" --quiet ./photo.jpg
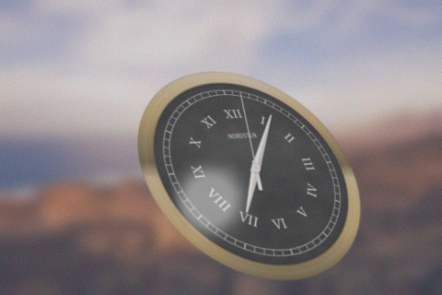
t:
7 h 06 min 02 s
